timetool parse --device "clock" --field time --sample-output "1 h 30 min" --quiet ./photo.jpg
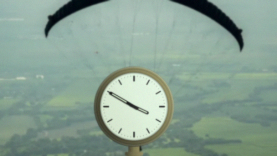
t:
3 h 50 min
